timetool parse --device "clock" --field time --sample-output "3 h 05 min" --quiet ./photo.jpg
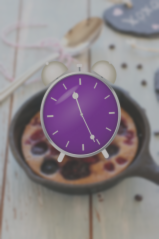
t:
11 h 26 min
